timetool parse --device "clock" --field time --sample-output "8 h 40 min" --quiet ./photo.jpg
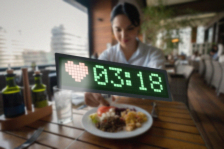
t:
3 h 18 min
